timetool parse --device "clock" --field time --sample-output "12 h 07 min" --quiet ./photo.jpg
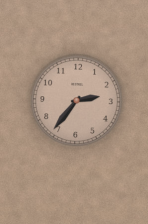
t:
2 h 36 min
